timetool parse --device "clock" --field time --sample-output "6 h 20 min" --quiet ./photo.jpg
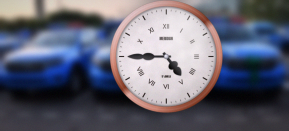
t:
4 h 45 min
